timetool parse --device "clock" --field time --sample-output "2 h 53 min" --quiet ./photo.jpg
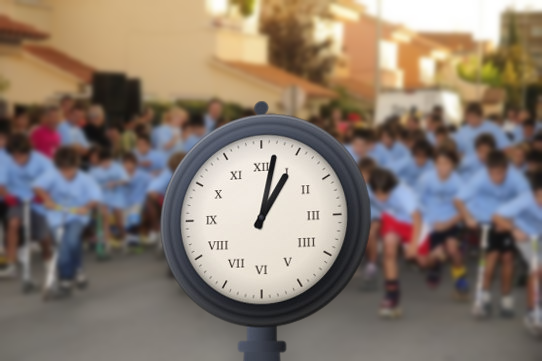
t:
1 h 02 min
